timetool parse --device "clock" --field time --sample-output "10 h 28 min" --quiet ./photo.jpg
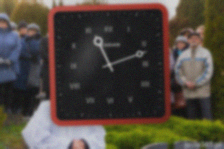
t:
11 h 12 min
